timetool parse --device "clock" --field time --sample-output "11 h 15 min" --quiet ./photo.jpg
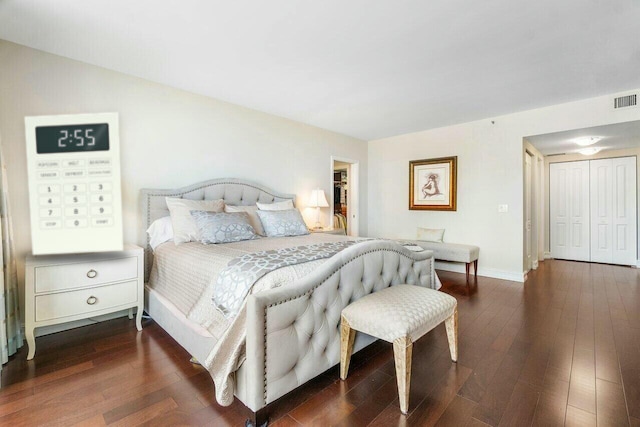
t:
2 h 55 min
